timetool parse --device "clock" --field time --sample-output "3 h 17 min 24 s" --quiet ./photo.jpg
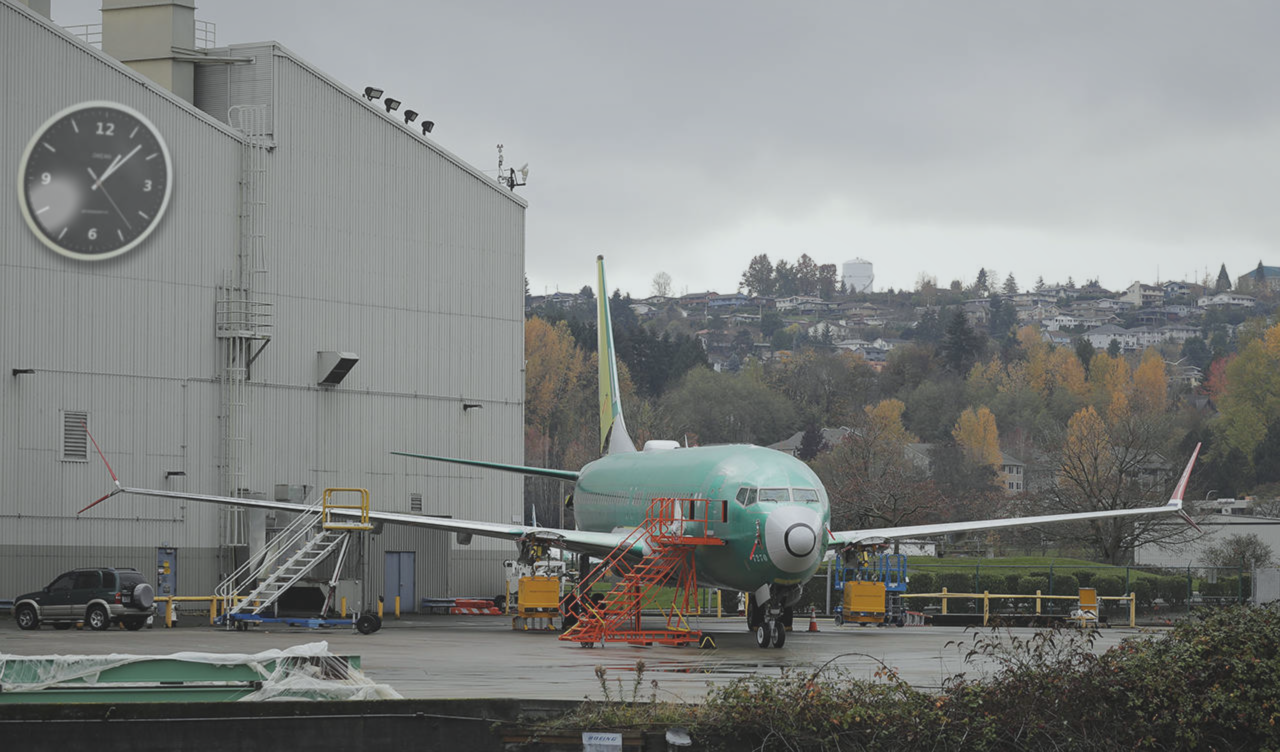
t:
1 h 07 min 23 s
